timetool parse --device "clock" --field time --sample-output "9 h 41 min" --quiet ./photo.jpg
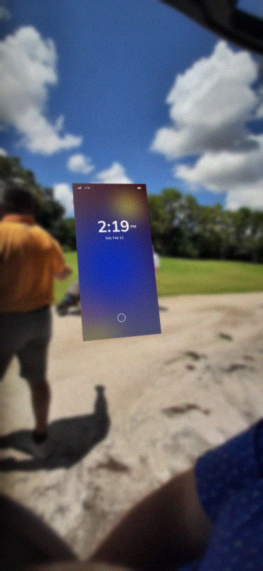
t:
2 h 19 min
